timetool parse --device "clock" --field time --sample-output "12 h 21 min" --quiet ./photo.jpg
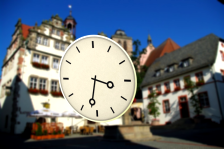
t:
3 h 32 min
